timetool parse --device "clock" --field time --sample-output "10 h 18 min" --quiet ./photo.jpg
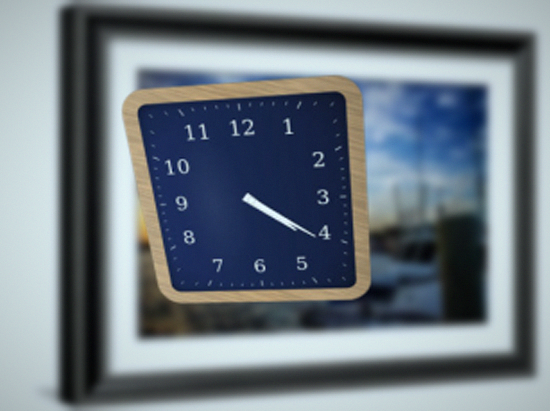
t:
4 h 21 min
